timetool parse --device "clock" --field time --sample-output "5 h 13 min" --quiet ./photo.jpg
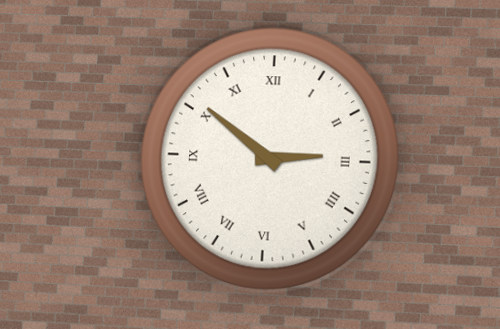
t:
2 h 51 min
